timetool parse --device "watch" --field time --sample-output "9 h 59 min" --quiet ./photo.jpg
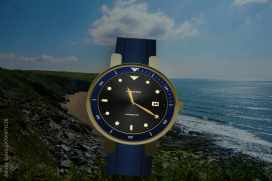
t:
11 h 20 min
